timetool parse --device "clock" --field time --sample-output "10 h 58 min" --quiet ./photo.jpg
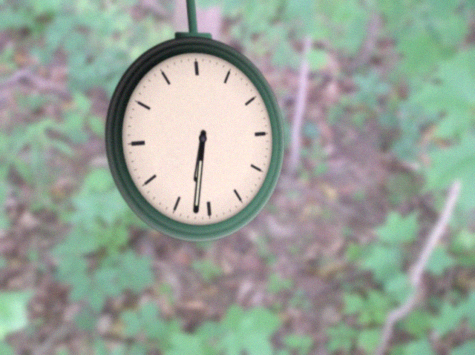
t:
6 h 32 min
